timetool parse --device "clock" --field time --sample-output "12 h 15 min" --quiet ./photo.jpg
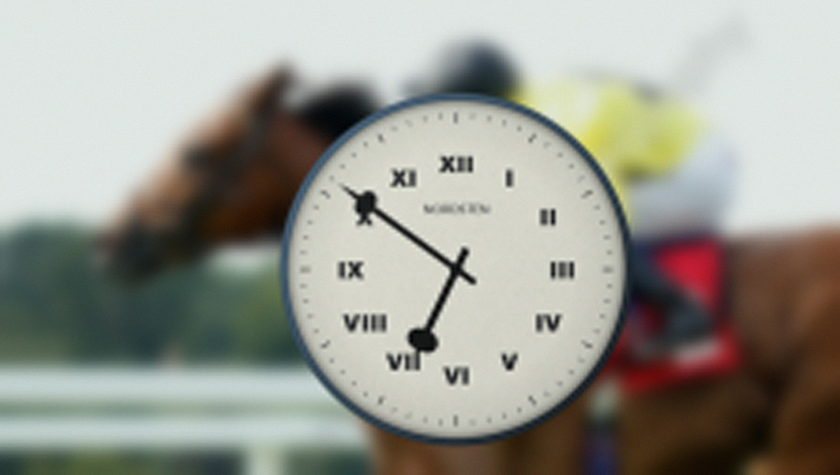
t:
6 h 51 min
